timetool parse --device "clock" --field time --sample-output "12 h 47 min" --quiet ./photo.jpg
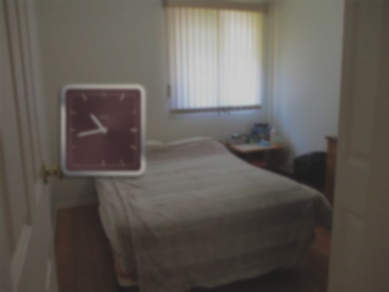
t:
10 h 43 min
